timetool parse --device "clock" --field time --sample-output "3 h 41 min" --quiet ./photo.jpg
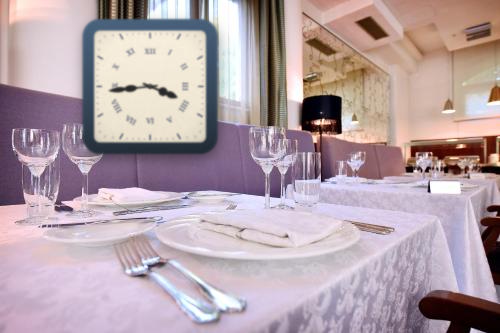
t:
3 h 44 min
